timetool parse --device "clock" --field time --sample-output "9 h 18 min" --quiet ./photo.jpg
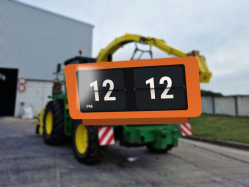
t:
12 h 12 min
